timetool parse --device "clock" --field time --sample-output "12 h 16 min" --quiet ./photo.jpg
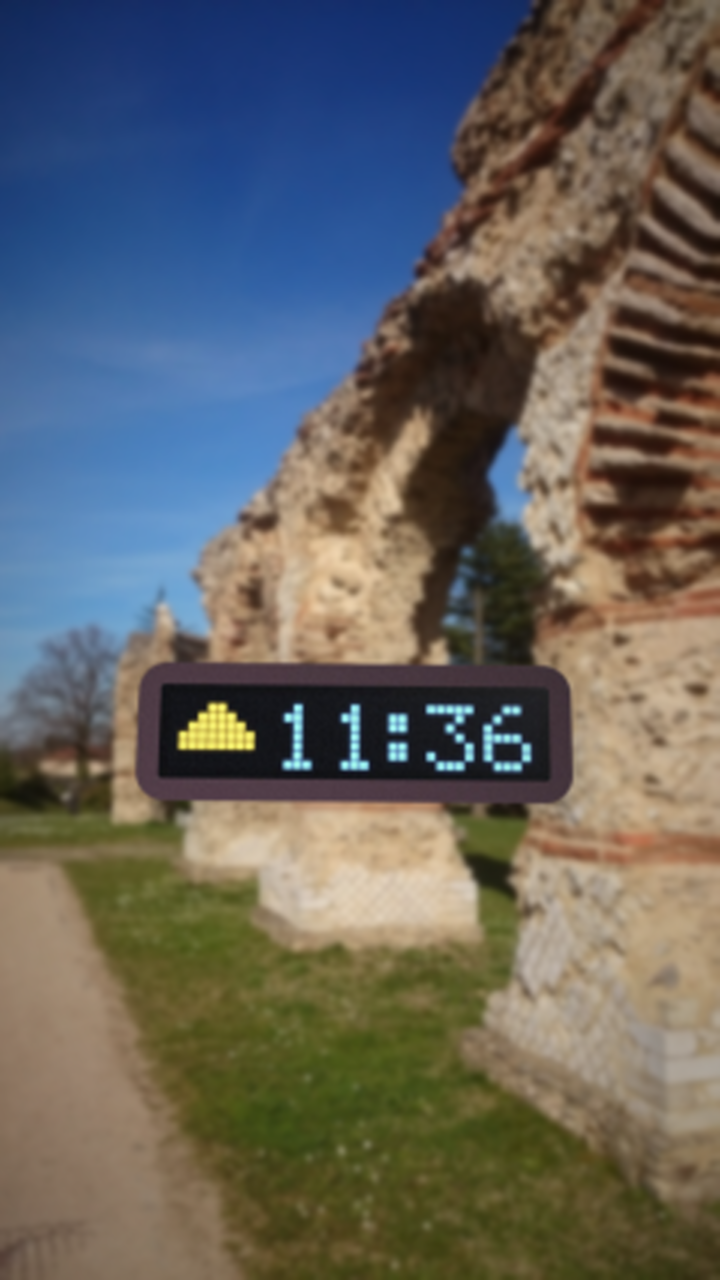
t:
11 h 36 min
